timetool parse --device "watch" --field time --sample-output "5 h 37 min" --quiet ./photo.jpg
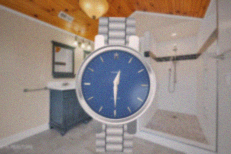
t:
12 h 30 min
